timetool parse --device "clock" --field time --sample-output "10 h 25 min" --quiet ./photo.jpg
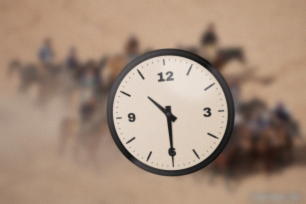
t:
10 h 30 min
